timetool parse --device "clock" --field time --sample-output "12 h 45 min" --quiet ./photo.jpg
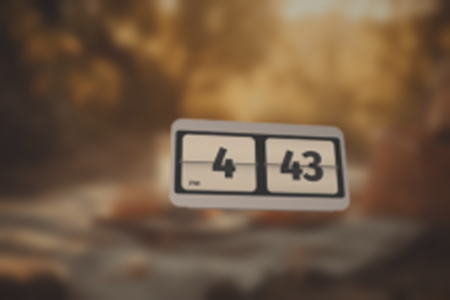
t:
4 h 43 min
